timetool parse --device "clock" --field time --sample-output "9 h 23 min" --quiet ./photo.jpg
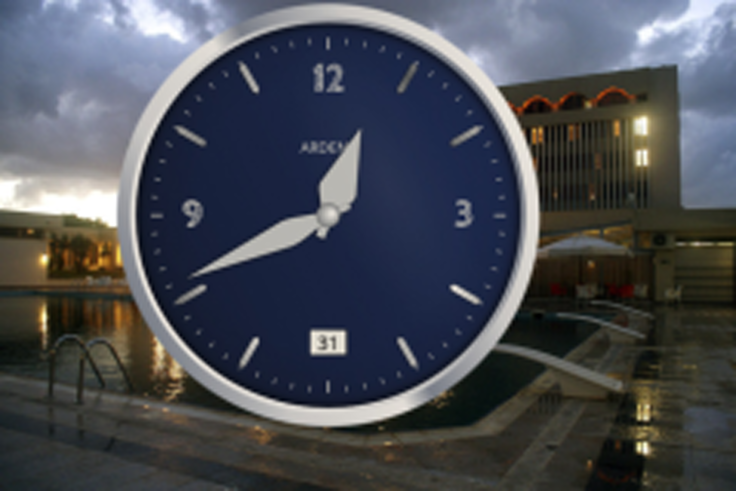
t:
12 h 41 min
